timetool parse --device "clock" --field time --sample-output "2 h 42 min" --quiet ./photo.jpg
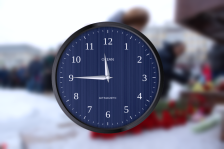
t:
11 h 45 min
